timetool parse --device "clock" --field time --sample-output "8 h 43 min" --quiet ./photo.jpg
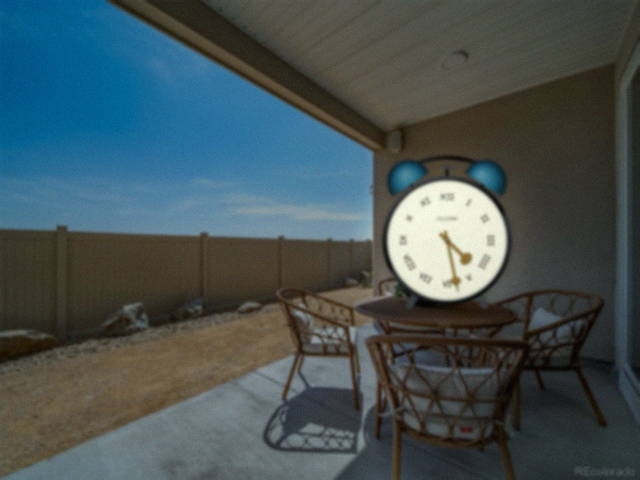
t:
4 h 28 min
